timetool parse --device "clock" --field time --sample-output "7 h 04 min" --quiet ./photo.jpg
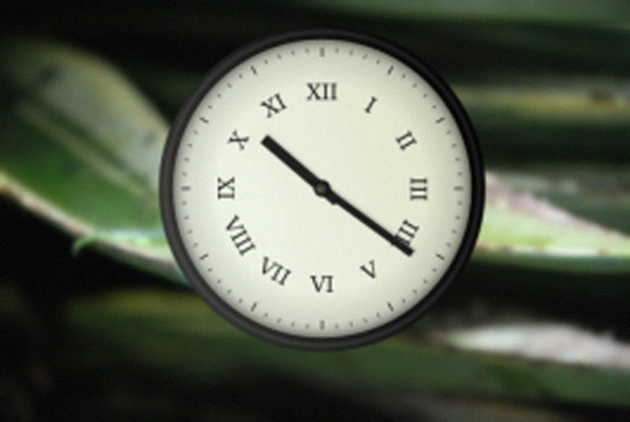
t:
10 h 21 min
